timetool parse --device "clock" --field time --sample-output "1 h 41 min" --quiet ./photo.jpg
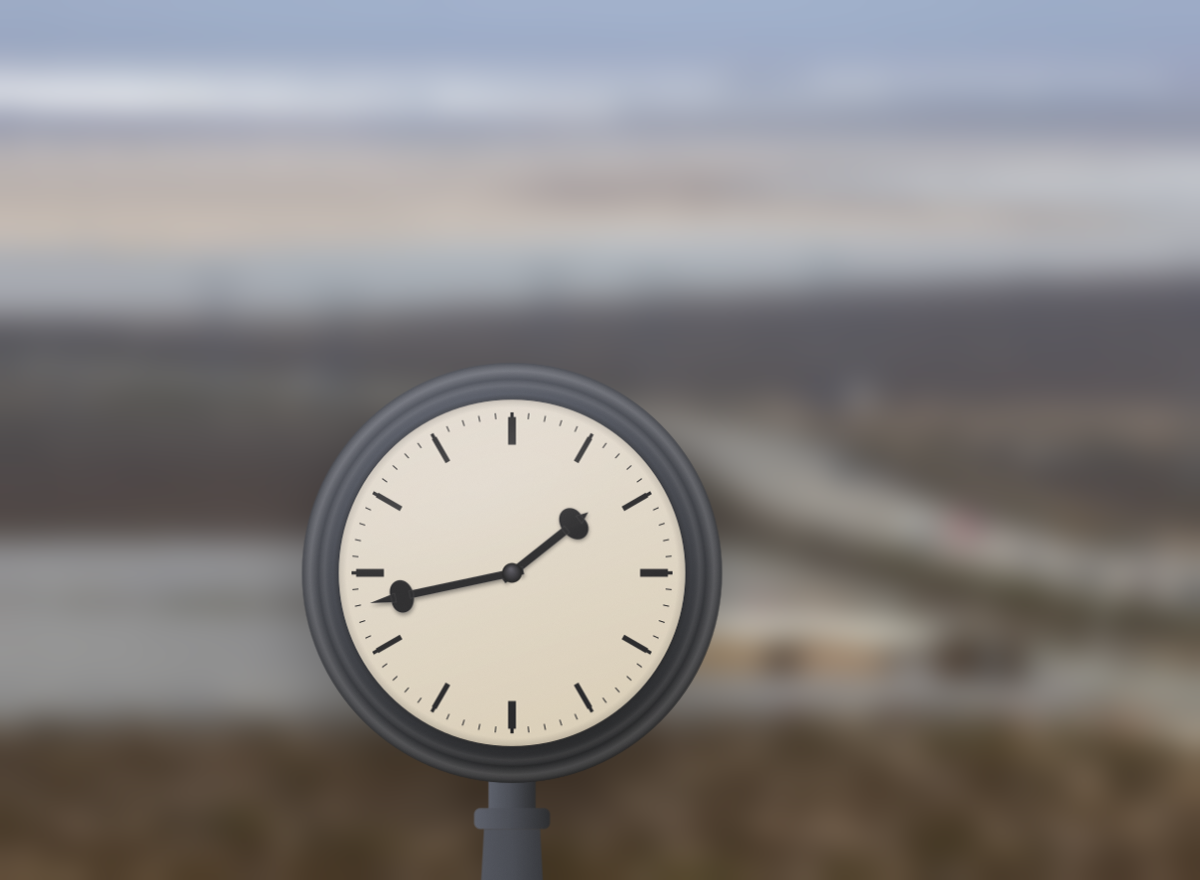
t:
1 h 43 min
